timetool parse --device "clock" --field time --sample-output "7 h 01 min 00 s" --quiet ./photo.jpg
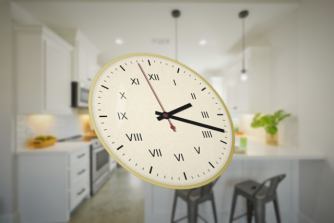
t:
2 h 17 min 58 s
